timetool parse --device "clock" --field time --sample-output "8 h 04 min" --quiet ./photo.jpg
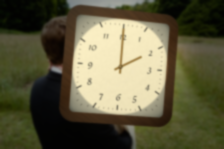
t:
2 h 00 min
